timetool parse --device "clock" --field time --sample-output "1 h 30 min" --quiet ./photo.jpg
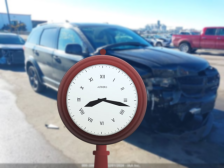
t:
8 h 17 min
